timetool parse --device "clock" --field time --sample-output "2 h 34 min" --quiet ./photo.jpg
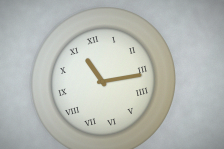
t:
11 h 16 min
